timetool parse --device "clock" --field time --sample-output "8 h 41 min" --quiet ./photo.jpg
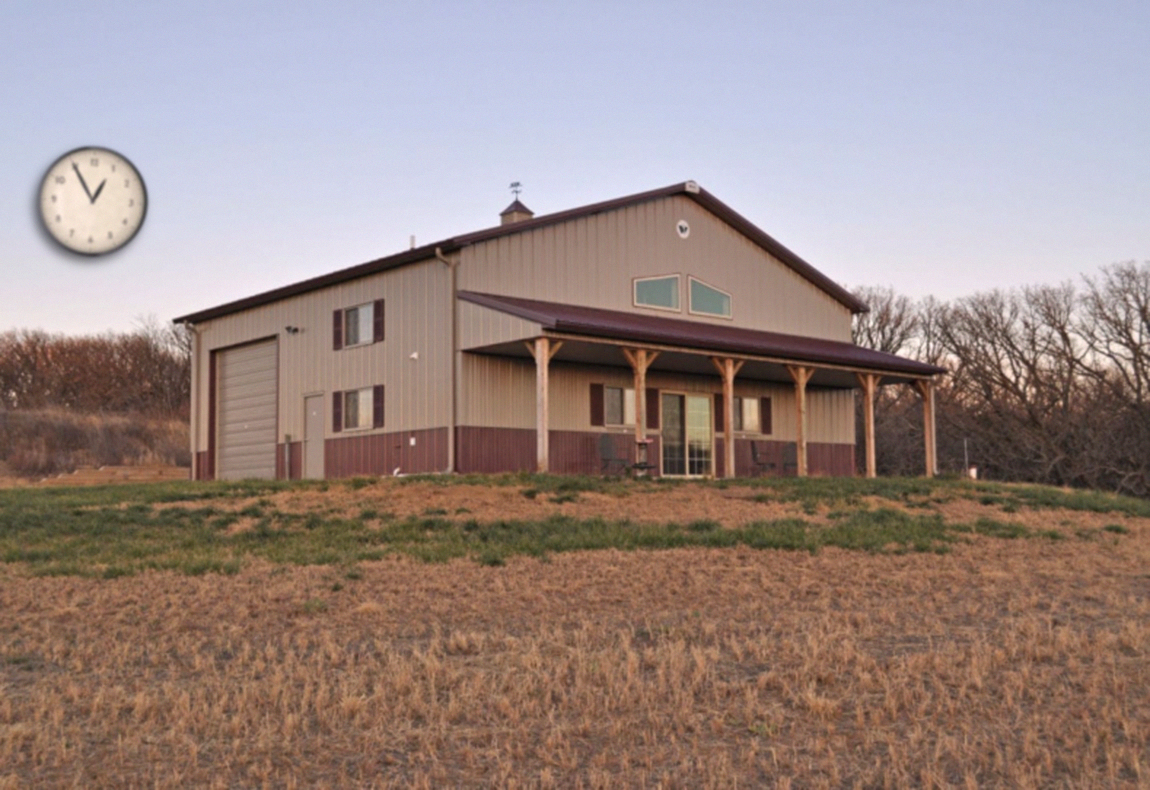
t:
12 h 55 min
